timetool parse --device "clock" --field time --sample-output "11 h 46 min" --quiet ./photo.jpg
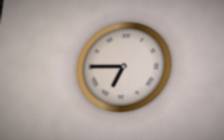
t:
6 h 45 min
